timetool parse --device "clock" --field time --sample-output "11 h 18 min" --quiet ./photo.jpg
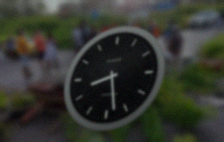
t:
8 h 28 min
